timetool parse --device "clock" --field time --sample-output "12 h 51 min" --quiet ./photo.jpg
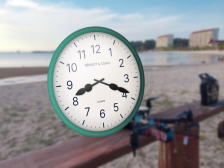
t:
8 h 19 min
